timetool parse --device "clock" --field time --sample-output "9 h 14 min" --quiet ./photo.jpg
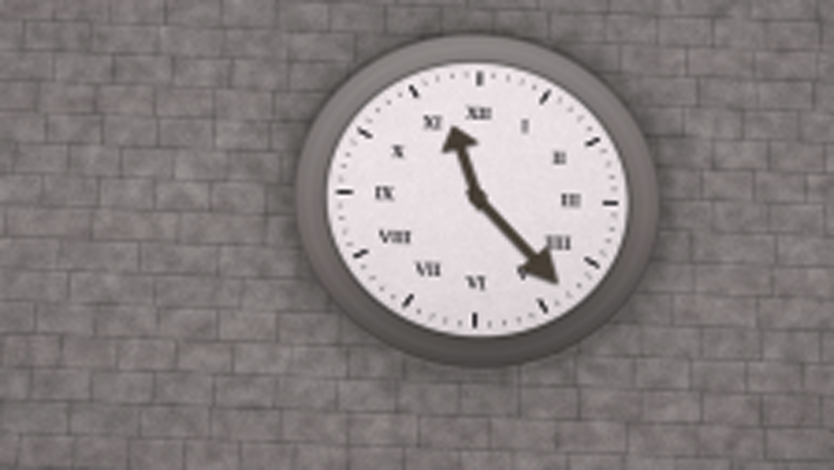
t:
11 h 23 min
